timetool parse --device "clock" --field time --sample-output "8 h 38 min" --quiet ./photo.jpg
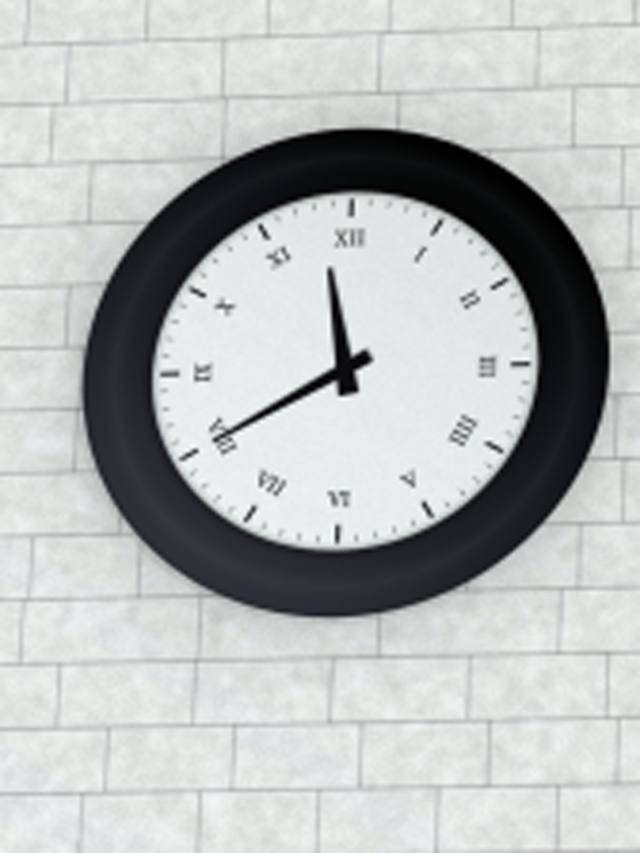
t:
11 h 40 min
